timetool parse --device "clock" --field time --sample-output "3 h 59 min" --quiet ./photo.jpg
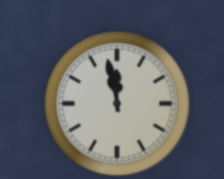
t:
11 h 58 min
